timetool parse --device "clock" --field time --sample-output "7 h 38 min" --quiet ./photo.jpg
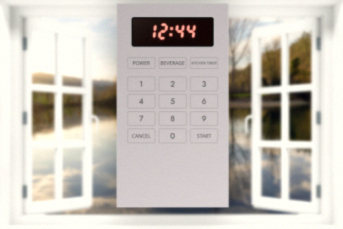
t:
12 h 44 min
